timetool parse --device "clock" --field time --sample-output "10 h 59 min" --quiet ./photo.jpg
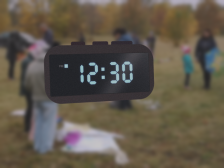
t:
12 h 30 min
